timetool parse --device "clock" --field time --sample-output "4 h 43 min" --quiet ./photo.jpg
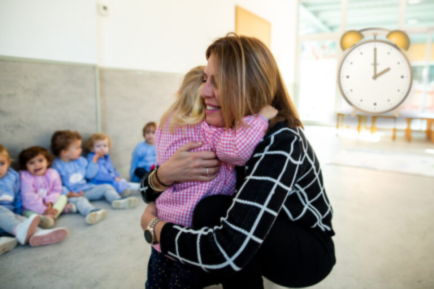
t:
2 h 00 min
